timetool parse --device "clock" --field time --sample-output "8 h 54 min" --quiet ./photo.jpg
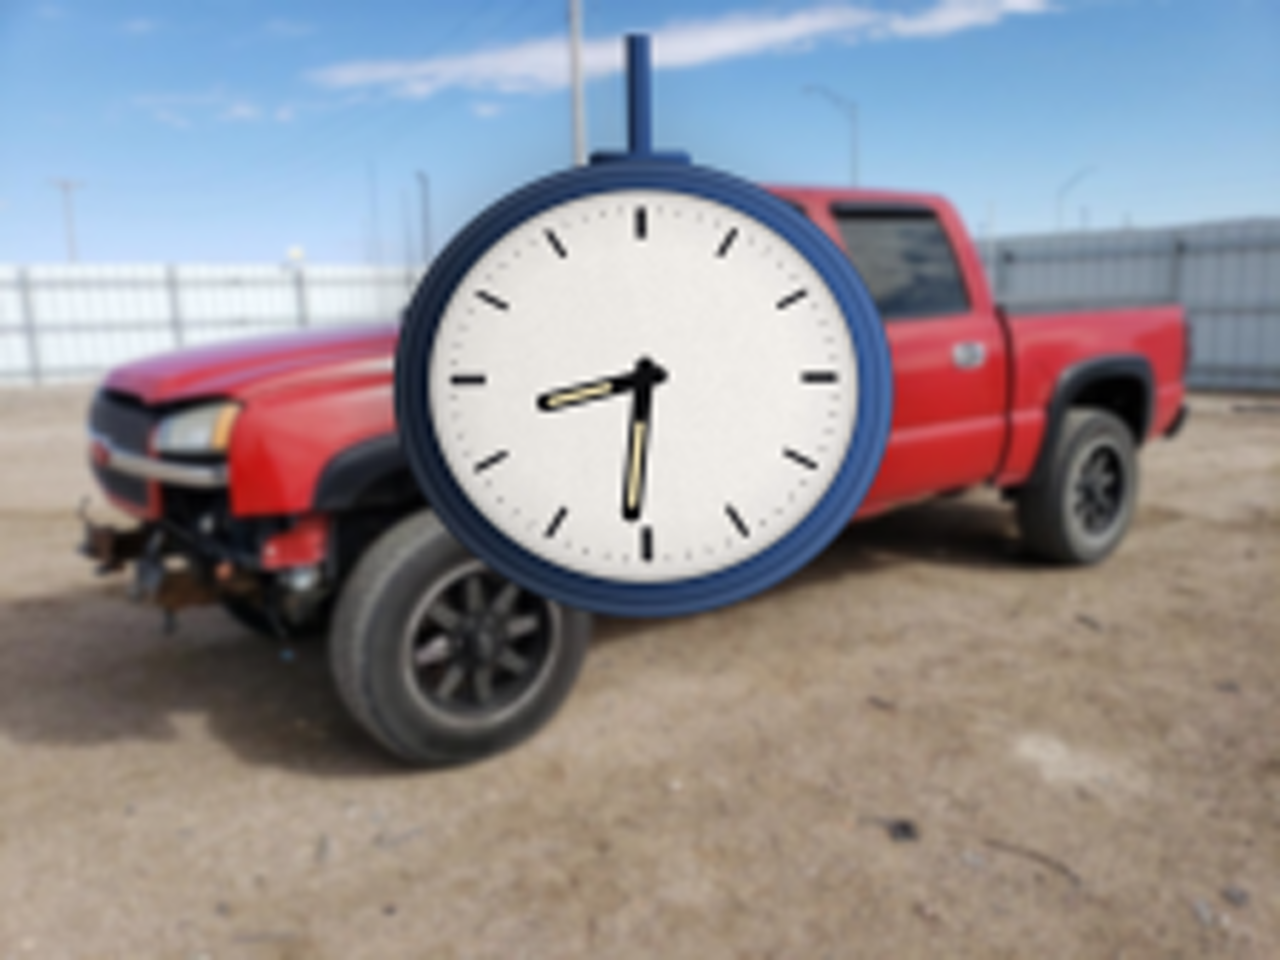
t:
8 h 31 min
